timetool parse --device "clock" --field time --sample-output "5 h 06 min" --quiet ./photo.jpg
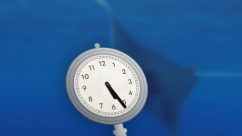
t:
5 h 26 min
